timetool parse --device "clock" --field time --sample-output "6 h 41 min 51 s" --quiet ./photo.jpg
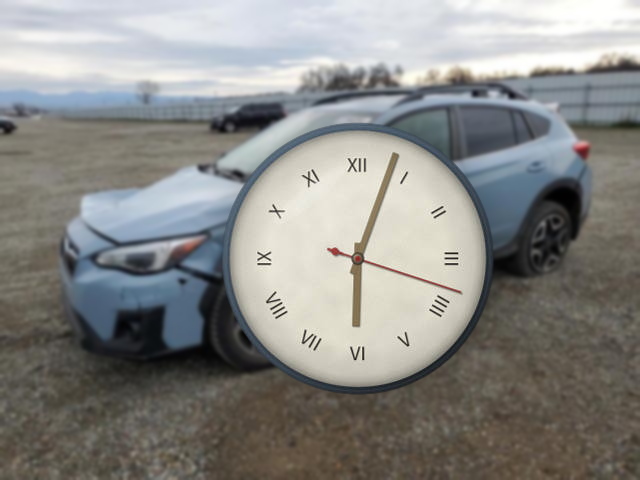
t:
6 h 03 min 18 s
